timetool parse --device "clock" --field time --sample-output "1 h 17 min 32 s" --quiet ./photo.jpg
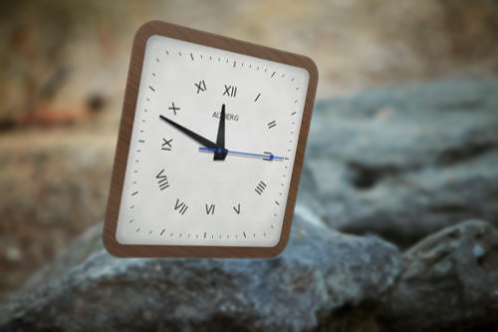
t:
11 h 48 min 15 s
